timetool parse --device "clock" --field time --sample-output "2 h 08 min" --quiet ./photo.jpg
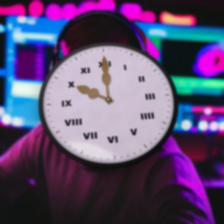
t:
10 h 00 min
